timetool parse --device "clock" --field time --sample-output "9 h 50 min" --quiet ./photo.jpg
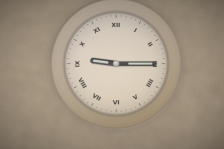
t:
9 h 15 min
